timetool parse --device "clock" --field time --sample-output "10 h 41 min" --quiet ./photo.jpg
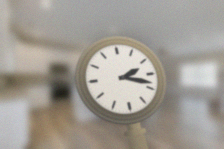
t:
2 h 18 min
